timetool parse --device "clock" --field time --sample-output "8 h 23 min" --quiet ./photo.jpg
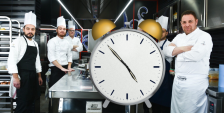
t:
4 h 53 min
